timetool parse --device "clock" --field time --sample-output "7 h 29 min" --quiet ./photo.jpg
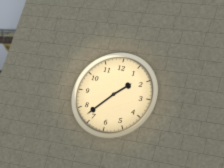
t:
1 h 37 min
